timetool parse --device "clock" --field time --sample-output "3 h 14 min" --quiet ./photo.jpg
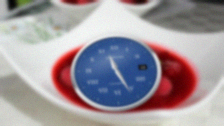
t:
11 h 26 min
